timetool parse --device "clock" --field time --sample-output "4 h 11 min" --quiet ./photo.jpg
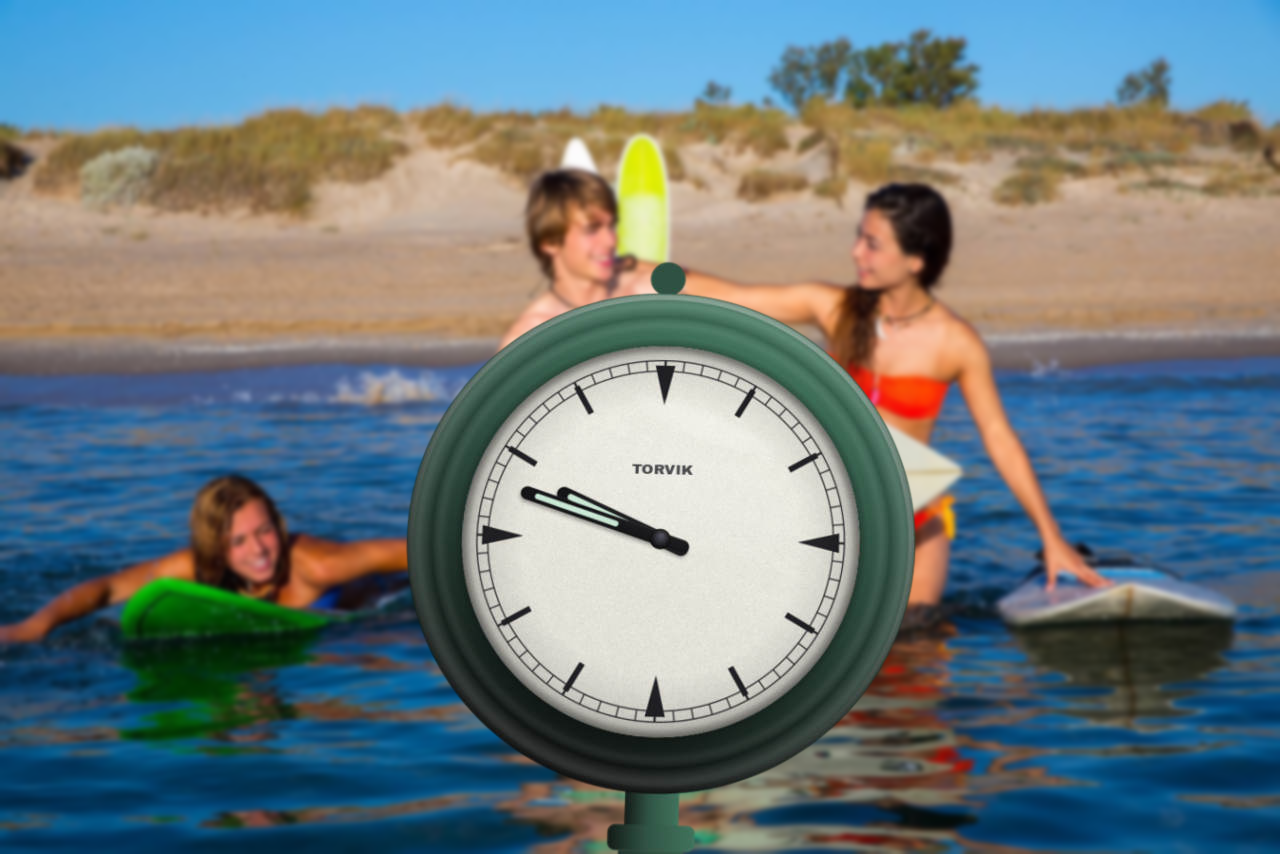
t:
9 h 48 min
